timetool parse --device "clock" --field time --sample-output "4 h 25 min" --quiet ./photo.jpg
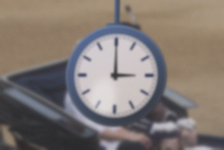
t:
3 h 00 min
